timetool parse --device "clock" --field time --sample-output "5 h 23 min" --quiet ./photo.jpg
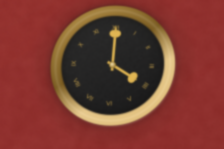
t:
4 h 00 min
